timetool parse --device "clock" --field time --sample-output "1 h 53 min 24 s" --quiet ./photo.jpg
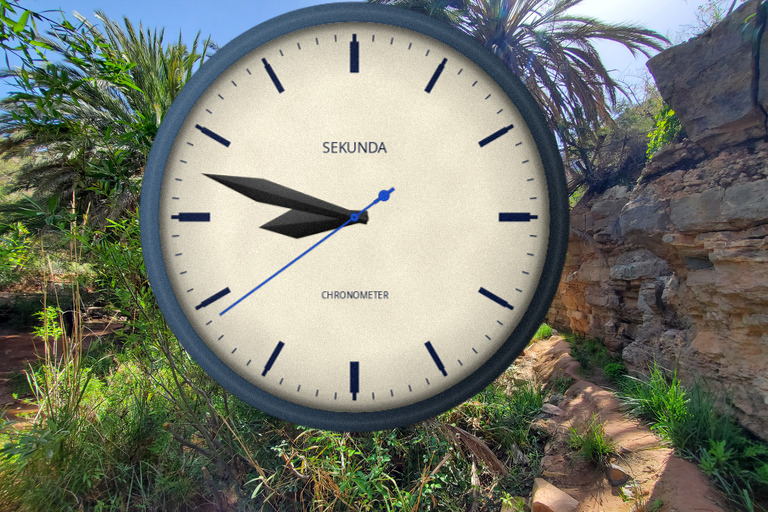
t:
8 h 47 min 39 s
